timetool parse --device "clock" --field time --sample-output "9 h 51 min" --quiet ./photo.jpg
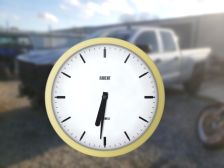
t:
6 h 31 min
